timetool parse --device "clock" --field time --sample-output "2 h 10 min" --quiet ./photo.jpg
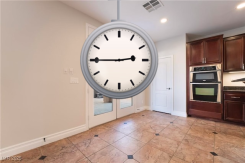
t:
2 h 45 min
